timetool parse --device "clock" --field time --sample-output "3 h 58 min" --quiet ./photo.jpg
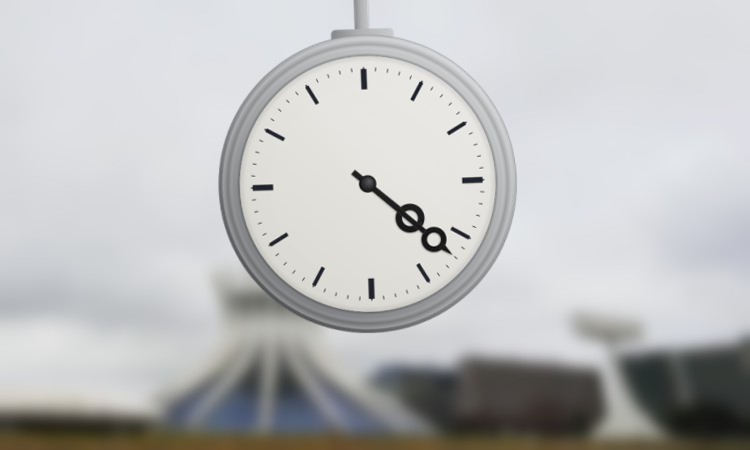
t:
4 h 22 min
